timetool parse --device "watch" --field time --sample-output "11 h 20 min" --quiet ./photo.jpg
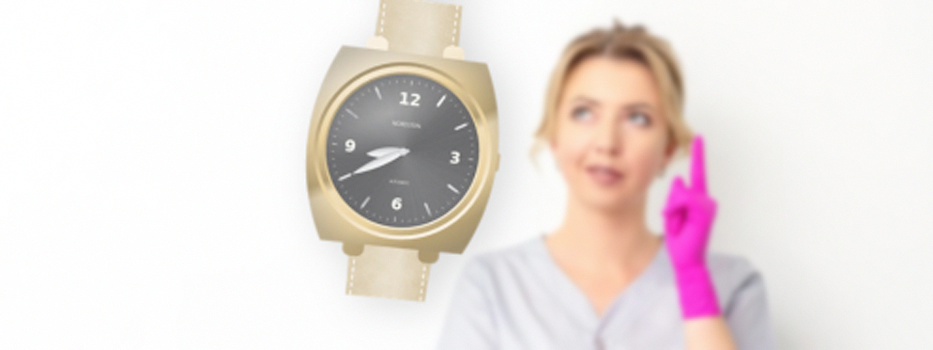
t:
8 h 40 min
